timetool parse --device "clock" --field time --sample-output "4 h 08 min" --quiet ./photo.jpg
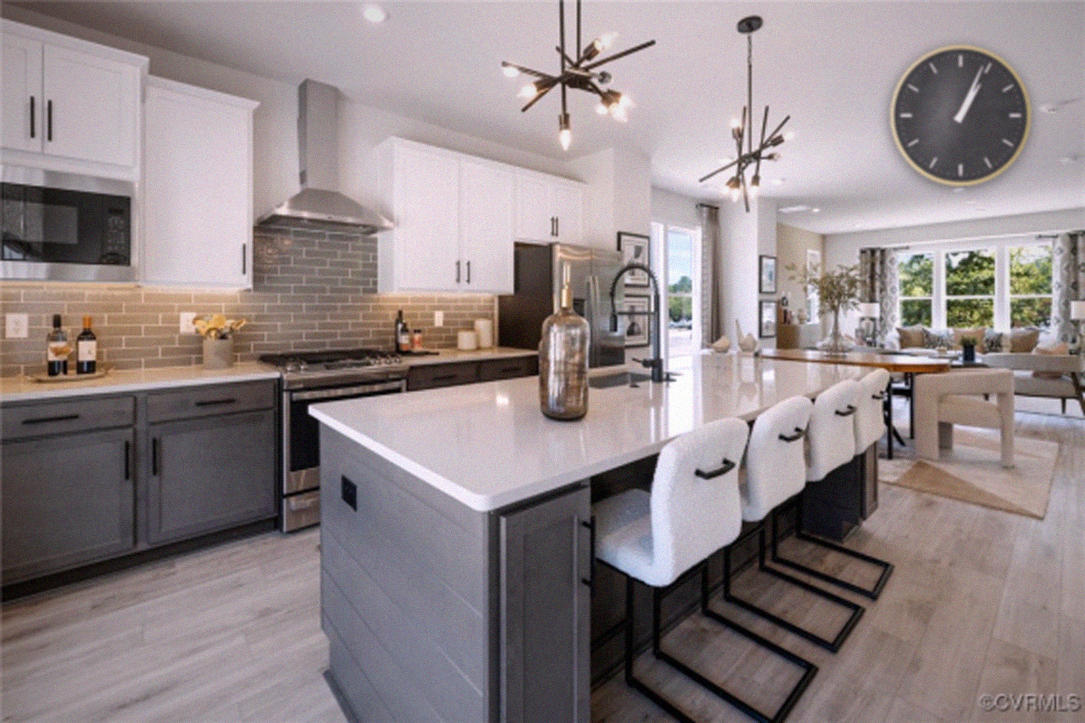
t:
1 h 04 min
